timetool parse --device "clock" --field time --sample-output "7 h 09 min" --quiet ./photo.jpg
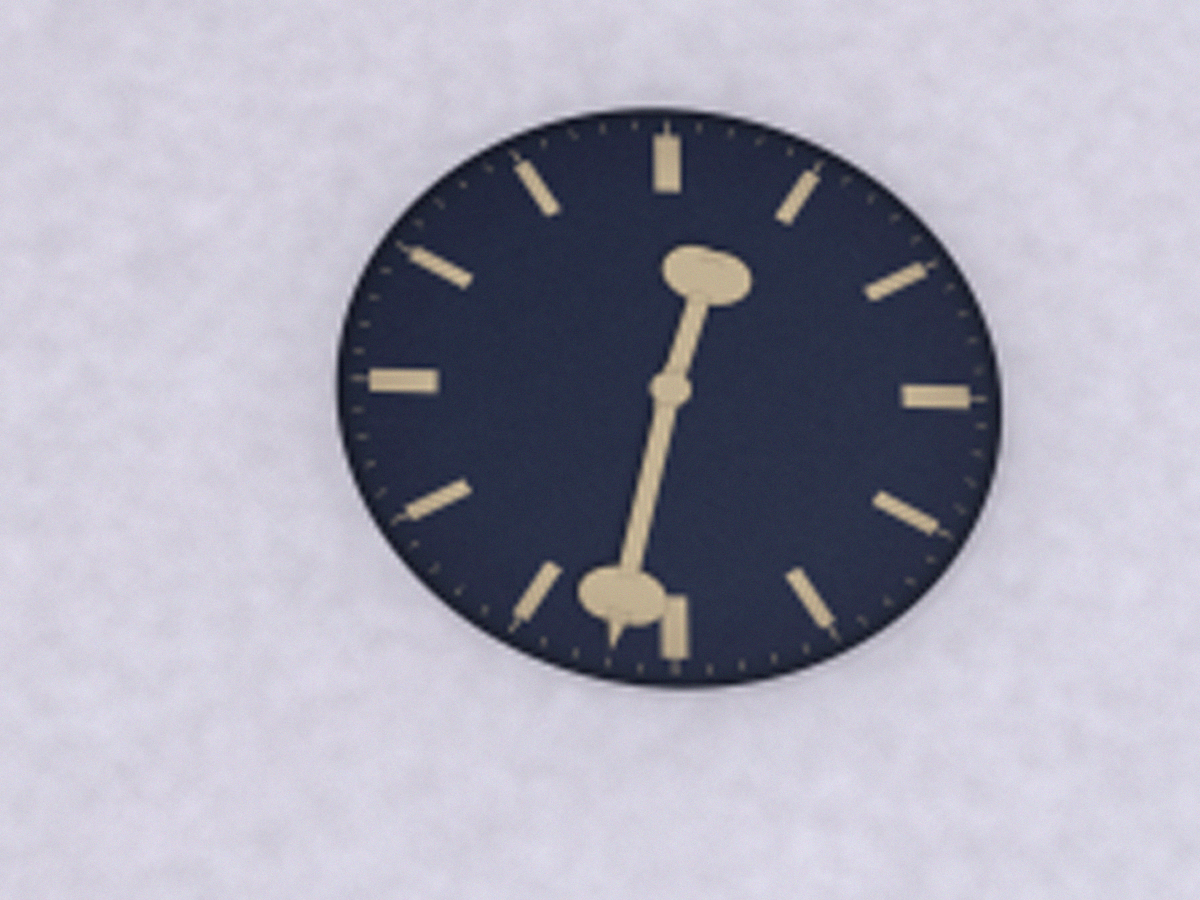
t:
12 h 32 min
